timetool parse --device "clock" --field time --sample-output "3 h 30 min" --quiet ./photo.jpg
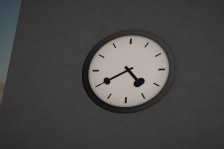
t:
4 h 40 min
